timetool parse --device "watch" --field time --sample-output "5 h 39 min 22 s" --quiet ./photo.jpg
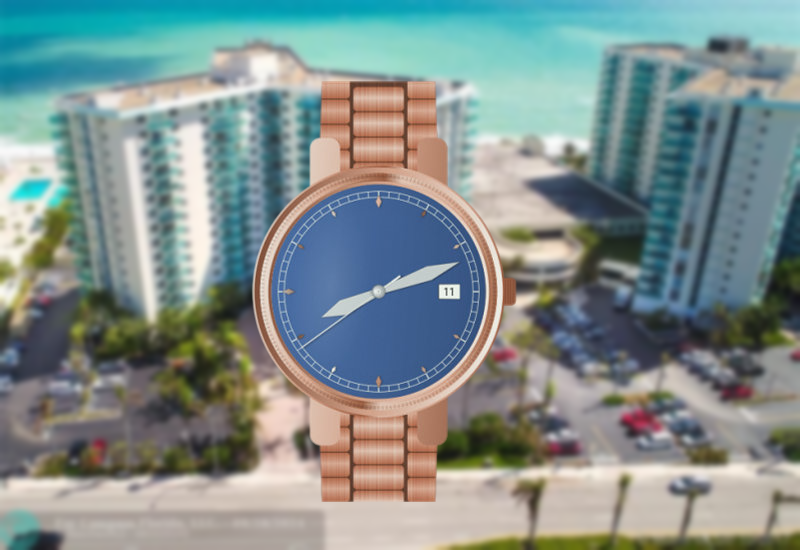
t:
8 h 11 min 39 s
